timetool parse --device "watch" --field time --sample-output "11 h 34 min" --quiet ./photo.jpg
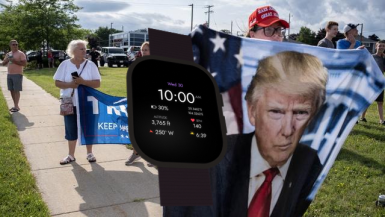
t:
10 h 00 min
